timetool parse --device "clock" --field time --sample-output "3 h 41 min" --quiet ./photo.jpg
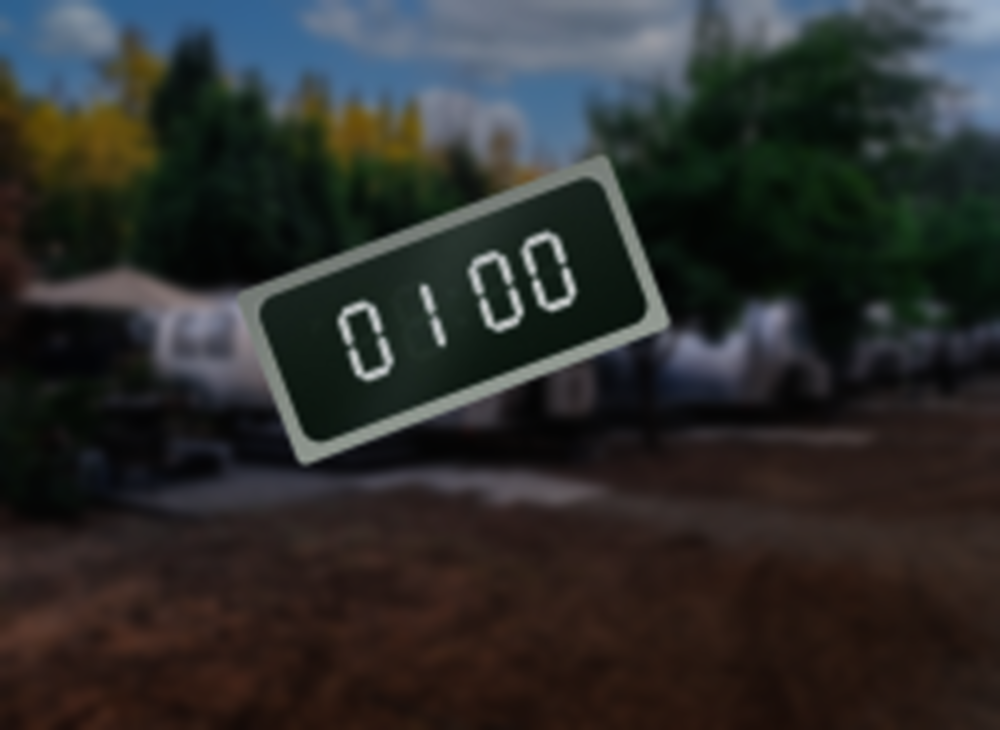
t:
1 h 00 min
